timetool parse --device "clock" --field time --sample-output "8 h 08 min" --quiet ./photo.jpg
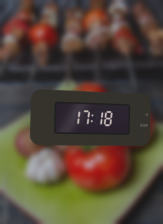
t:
17 h 18 min
